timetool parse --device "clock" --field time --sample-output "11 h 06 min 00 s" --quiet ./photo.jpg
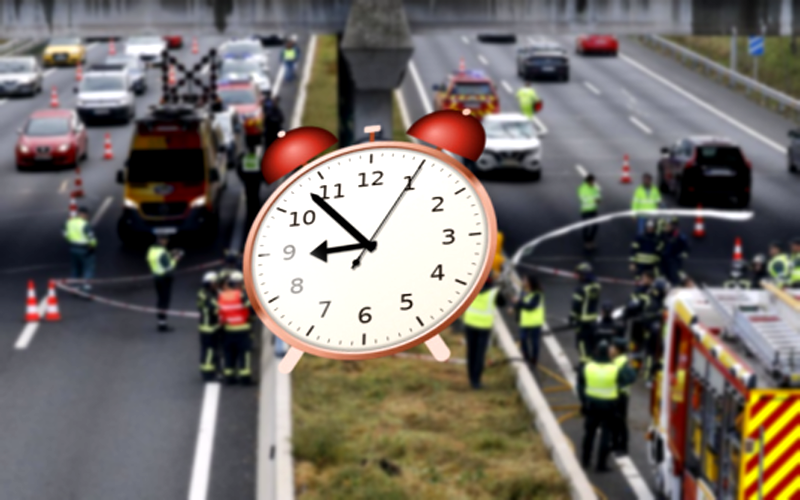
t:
8 h 53 min 05 s
